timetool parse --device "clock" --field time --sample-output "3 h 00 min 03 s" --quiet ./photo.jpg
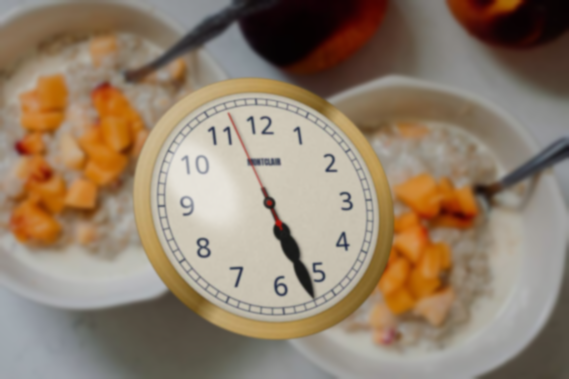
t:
5 h 26 min 57 s
